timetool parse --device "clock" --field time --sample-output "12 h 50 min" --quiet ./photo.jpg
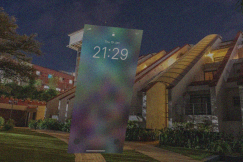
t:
21 h 29 min
